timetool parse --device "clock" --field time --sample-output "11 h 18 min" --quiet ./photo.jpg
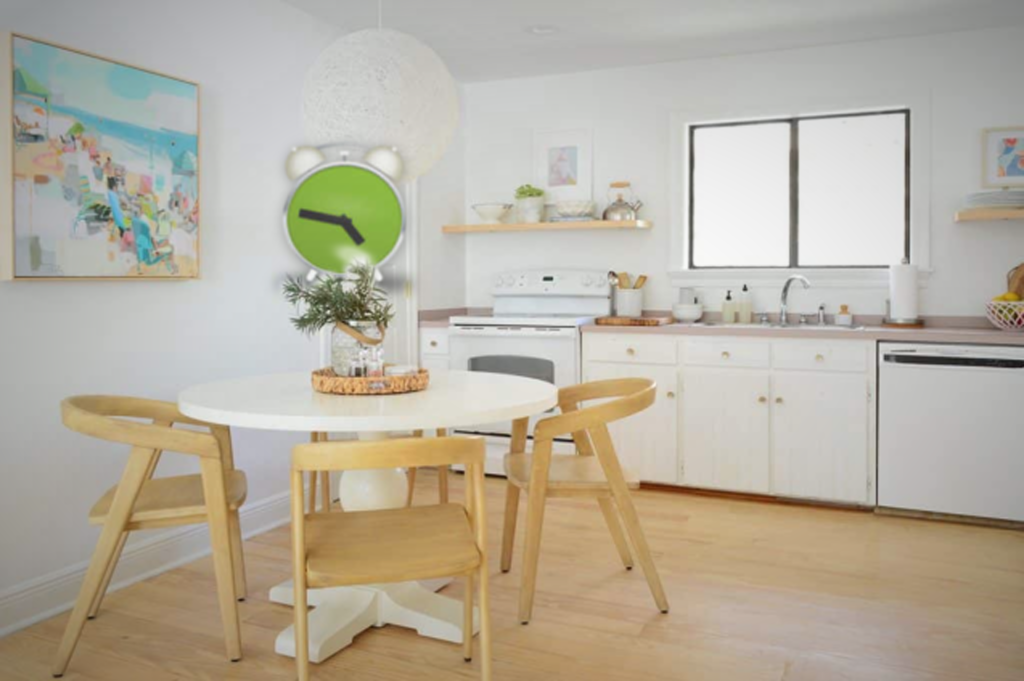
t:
4 h 47 min
